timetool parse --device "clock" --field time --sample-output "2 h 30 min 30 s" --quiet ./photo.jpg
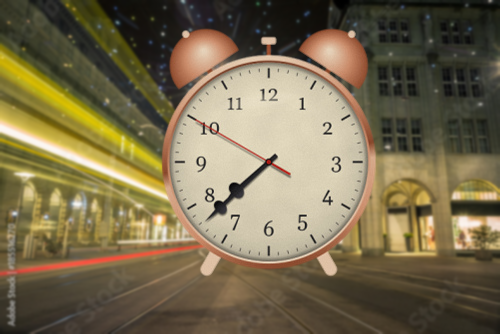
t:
7 h 37 min 50 s
